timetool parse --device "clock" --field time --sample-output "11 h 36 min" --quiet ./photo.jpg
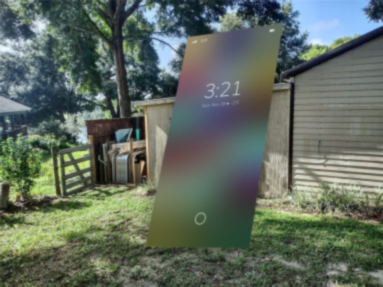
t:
3 h 21 min
